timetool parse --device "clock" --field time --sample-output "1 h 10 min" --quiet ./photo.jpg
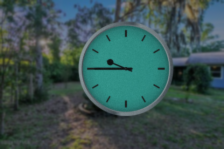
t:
9 h 45 min
